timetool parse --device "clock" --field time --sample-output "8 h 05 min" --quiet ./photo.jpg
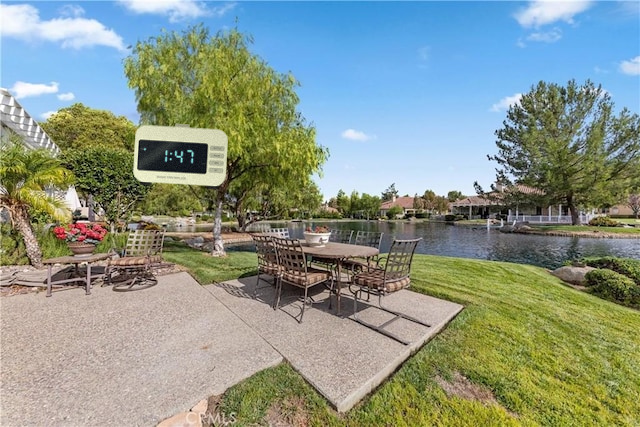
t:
1 h 47 min
